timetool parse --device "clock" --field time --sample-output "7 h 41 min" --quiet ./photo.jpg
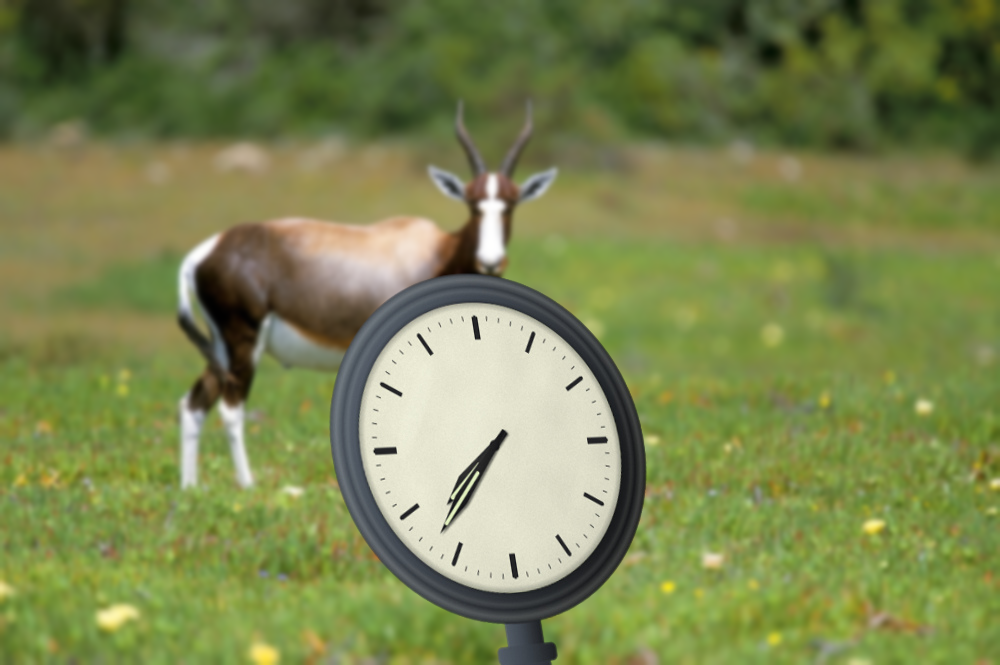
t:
7 h 37 min
